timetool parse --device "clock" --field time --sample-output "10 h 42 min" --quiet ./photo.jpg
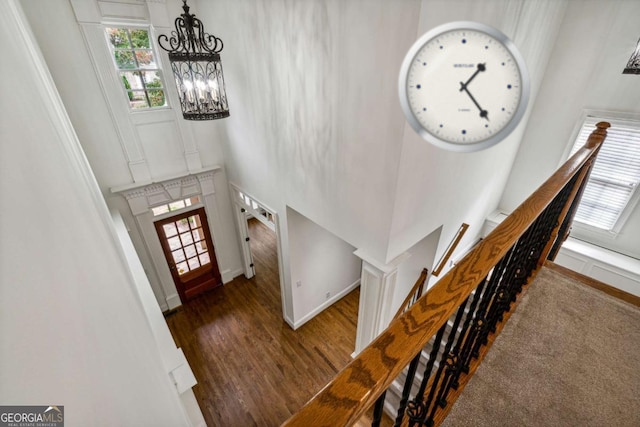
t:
1 h 24 min
